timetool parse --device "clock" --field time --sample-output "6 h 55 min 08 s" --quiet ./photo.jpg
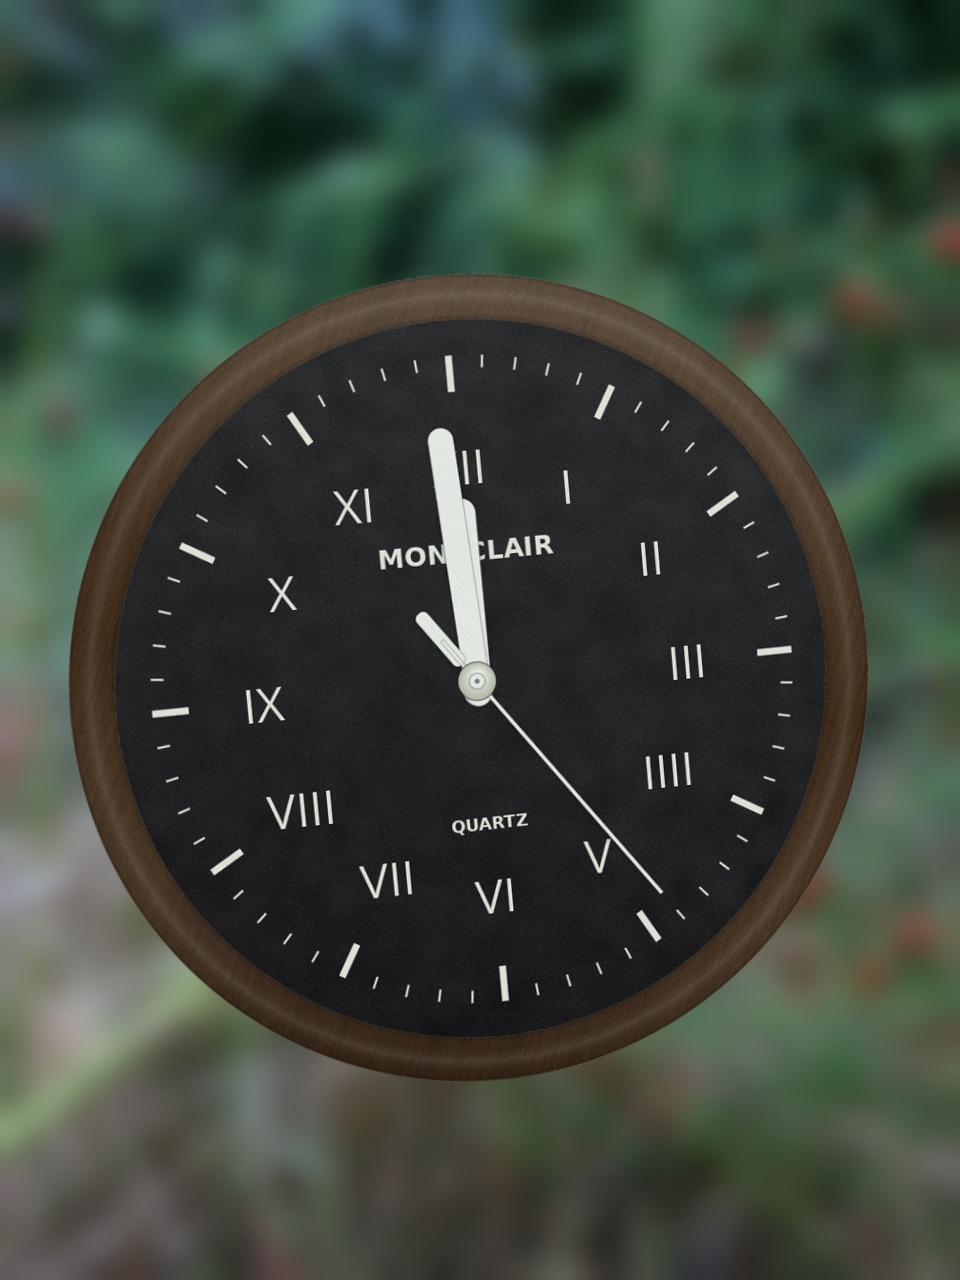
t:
11 h 59 min 24 s
